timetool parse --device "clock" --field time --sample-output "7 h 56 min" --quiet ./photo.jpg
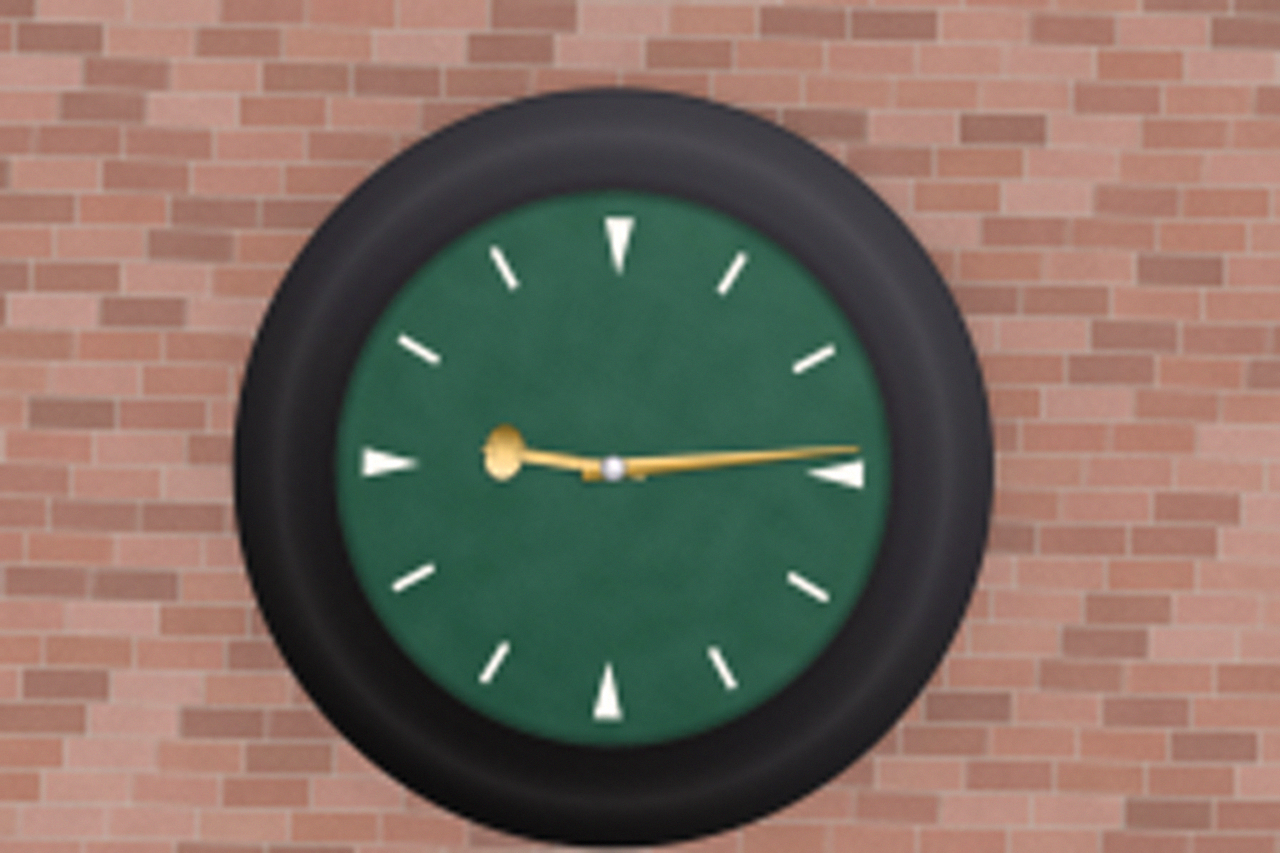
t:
9 h 14 min
